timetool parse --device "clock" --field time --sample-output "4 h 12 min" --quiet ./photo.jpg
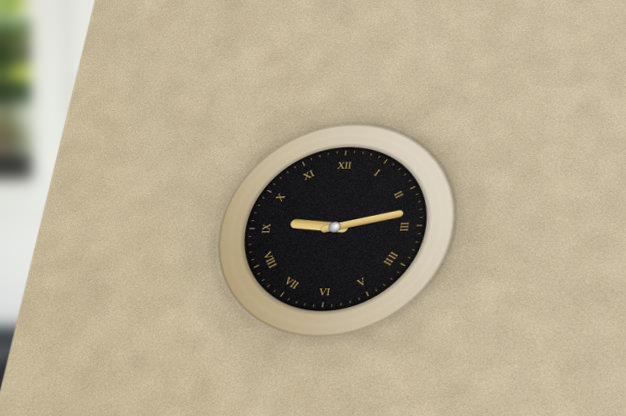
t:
9 h 13 min
